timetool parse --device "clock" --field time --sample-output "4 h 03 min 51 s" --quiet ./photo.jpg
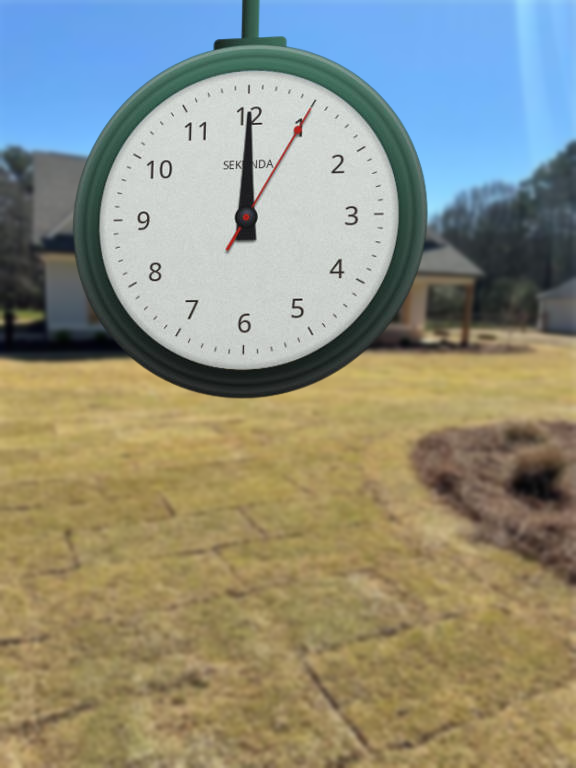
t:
12 h 00 min 05 s
